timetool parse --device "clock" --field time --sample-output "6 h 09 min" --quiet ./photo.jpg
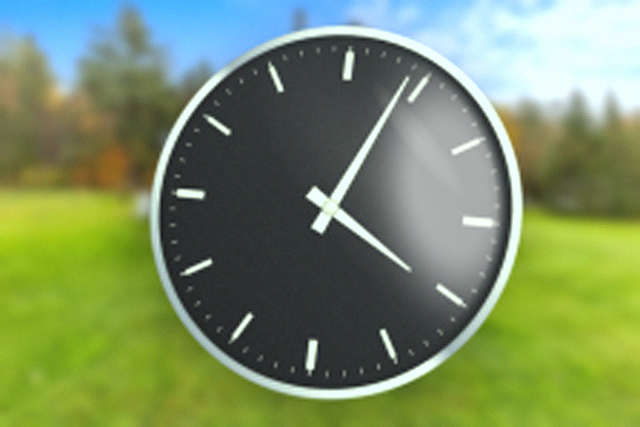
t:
4 h 04 min
